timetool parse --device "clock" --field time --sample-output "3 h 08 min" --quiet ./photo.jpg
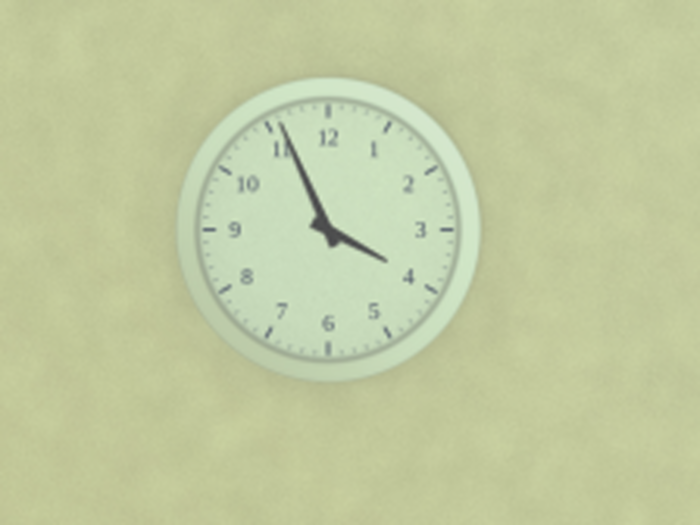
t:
3 h 56 min
